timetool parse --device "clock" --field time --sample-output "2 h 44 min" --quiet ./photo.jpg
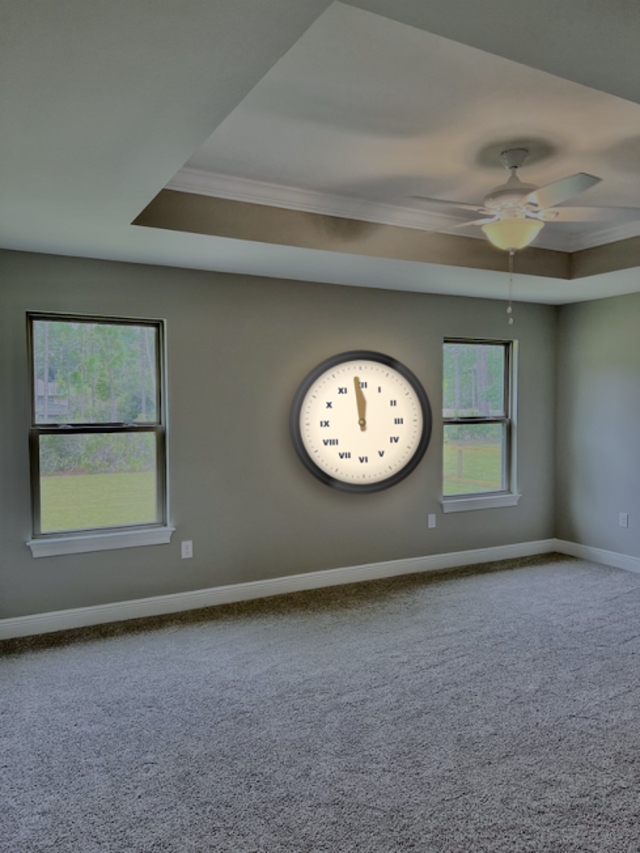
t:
11 h 59 min
